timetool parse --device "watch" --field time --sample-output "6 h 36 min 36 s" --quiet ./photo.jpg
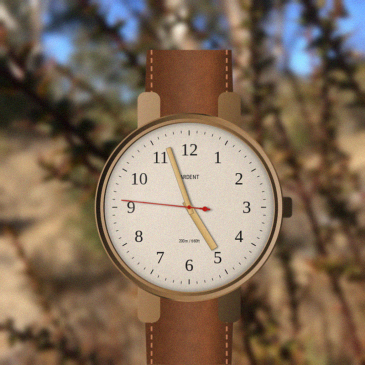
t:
4 h 56 min 46 s
